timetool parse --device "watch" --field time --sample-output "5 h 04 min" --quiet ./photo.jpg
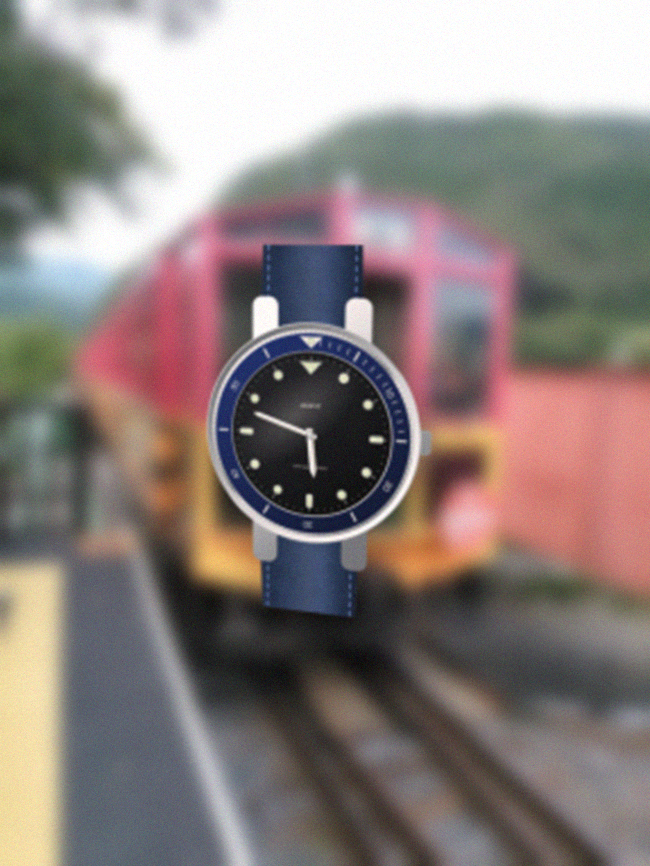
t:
5 h 48 min
